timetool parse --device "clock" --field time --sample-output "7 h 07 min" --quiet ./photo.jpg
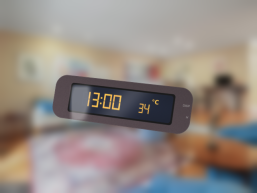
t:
13 h 00 min
